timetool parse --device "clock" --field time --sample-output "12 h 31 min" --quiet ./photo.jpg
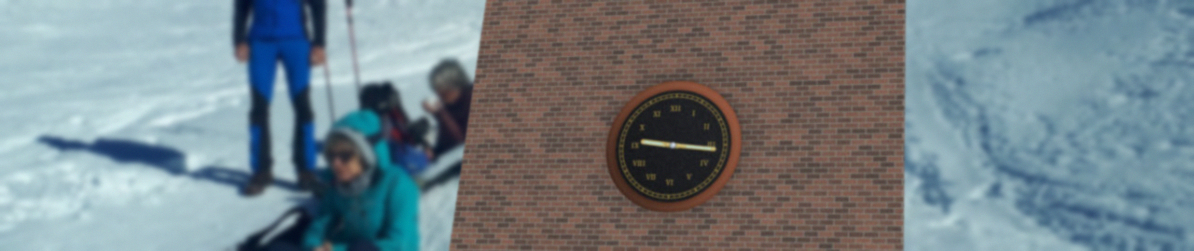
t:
9 h 16 min
